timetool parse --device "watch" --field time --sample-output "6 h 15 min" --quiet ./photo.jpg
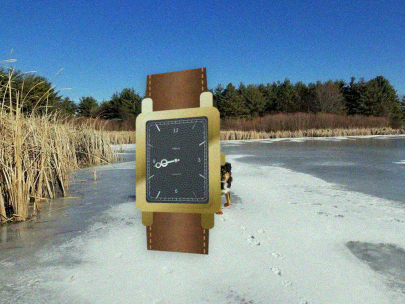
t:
8 h 43 min
